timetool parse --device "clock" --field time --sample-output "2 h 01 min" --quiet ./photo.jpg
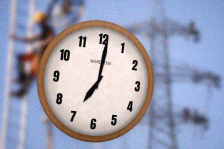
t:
7 h 01 min
